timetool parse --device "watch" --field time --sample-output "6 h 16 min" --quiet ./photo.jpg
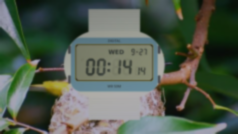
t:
0 h 14 min
